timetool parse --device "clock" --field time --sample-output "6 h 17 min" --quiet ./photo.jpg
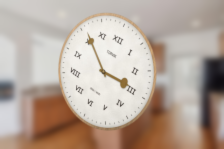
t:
2 h 51 min
